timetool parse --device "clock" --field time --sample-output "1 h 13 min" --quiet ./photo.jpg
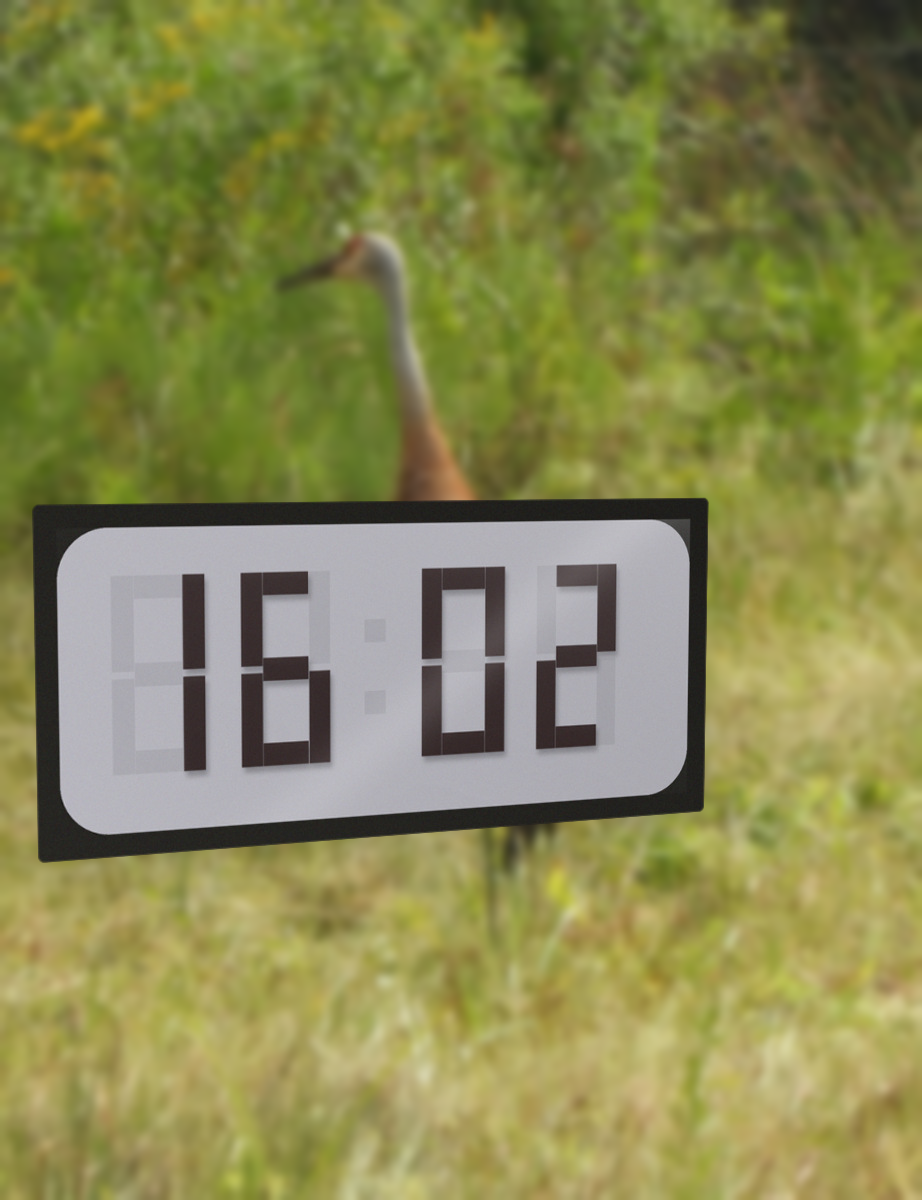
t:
16 h 02 min
